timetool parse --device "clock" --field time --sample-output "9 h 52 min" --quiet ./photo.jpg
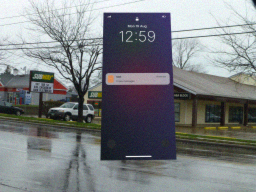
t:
12 h 59 min
